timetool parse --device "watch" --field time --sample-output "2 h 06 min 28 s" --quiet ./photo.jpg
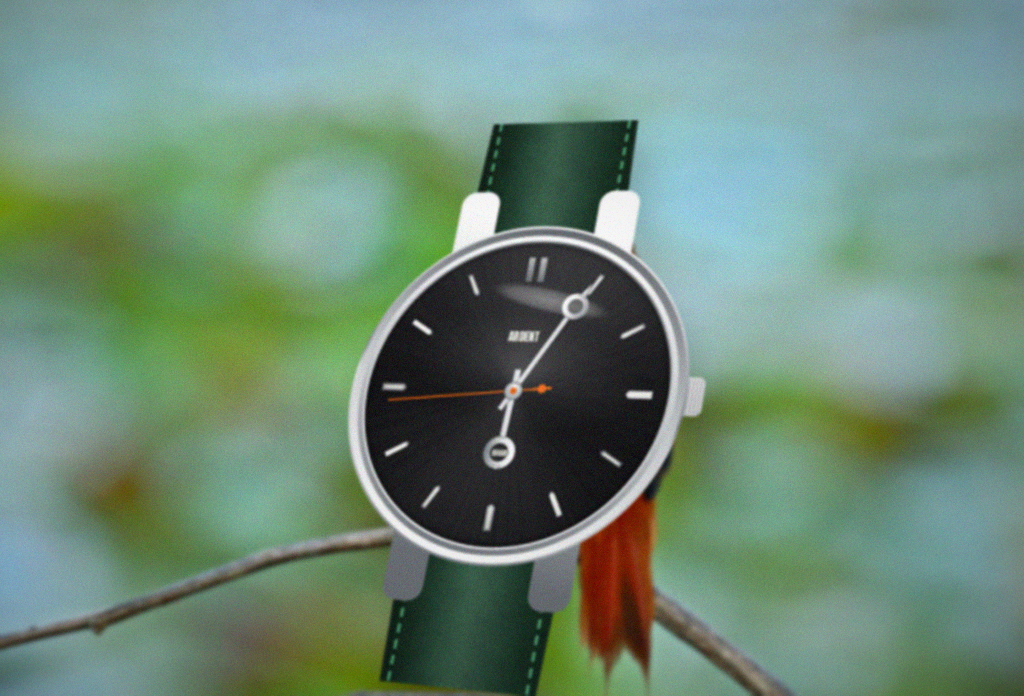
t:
6 h 04 min 44 s
